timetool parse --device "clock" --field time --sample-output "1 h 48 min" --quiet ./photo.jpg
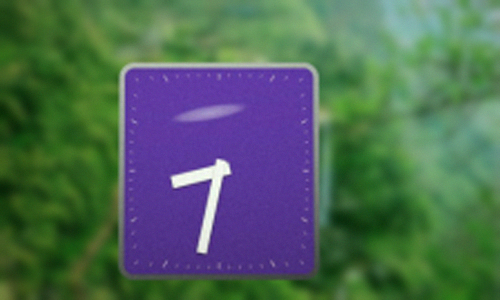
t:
8 h 32 min
